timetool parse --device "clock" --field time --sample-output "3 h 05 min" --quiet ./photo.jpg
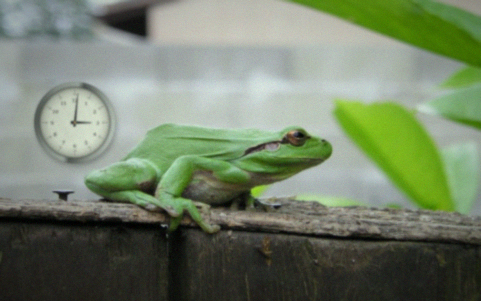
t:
3 h 01 min
